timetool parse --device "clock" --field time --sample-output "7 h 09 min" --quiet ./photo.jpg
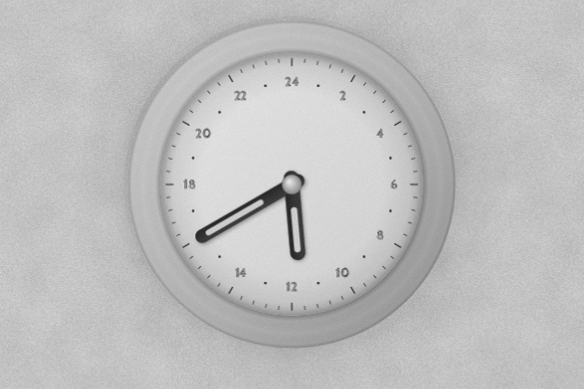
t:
11 h 40 min
